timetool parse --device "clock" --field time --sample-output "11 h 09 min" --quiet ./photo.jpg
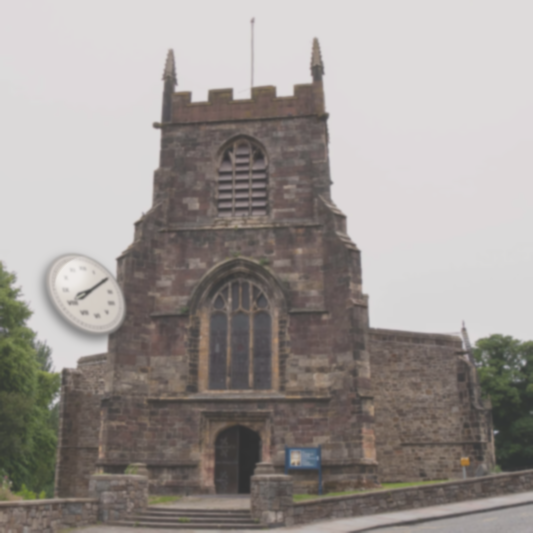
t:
8 h 10 min
